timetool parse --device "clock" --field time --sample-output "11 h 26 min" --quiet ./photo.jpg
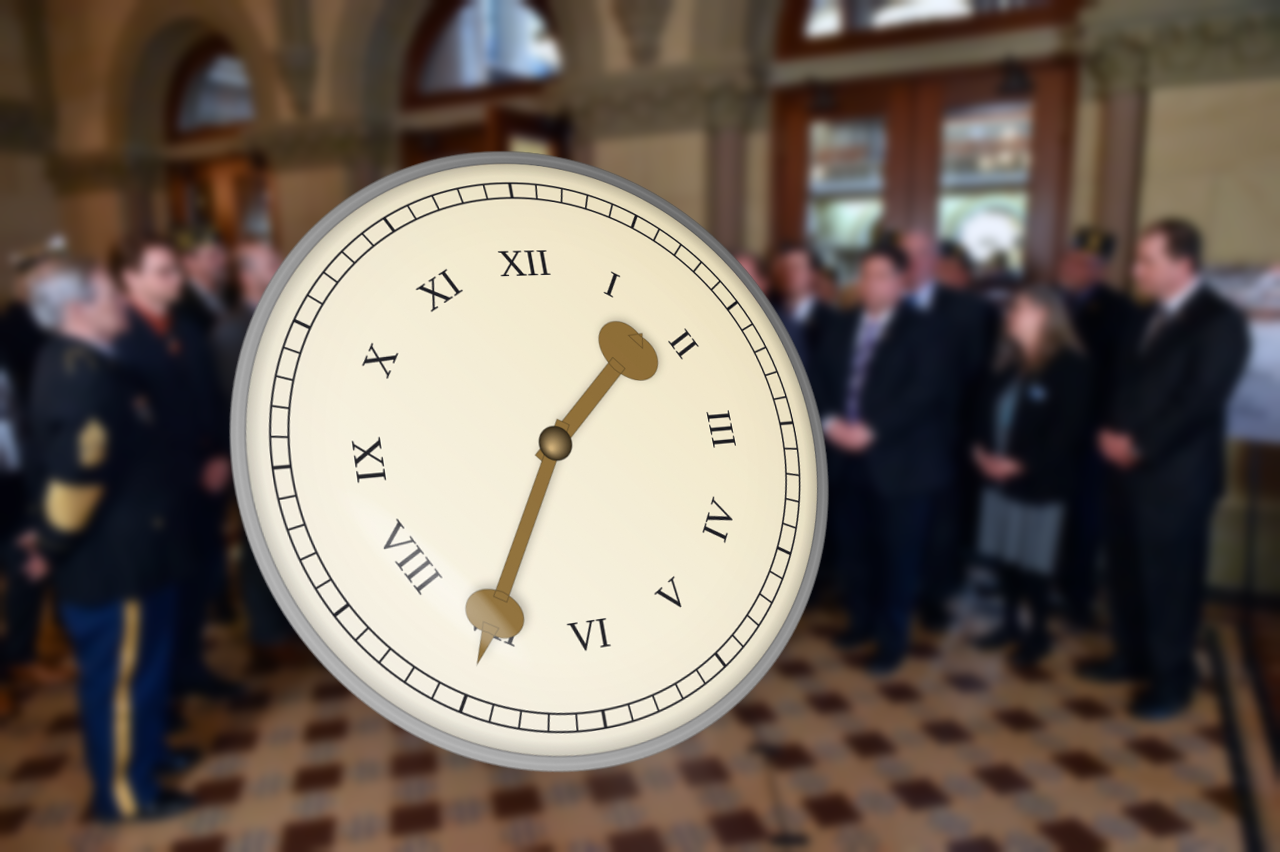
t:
1 h 35 min
